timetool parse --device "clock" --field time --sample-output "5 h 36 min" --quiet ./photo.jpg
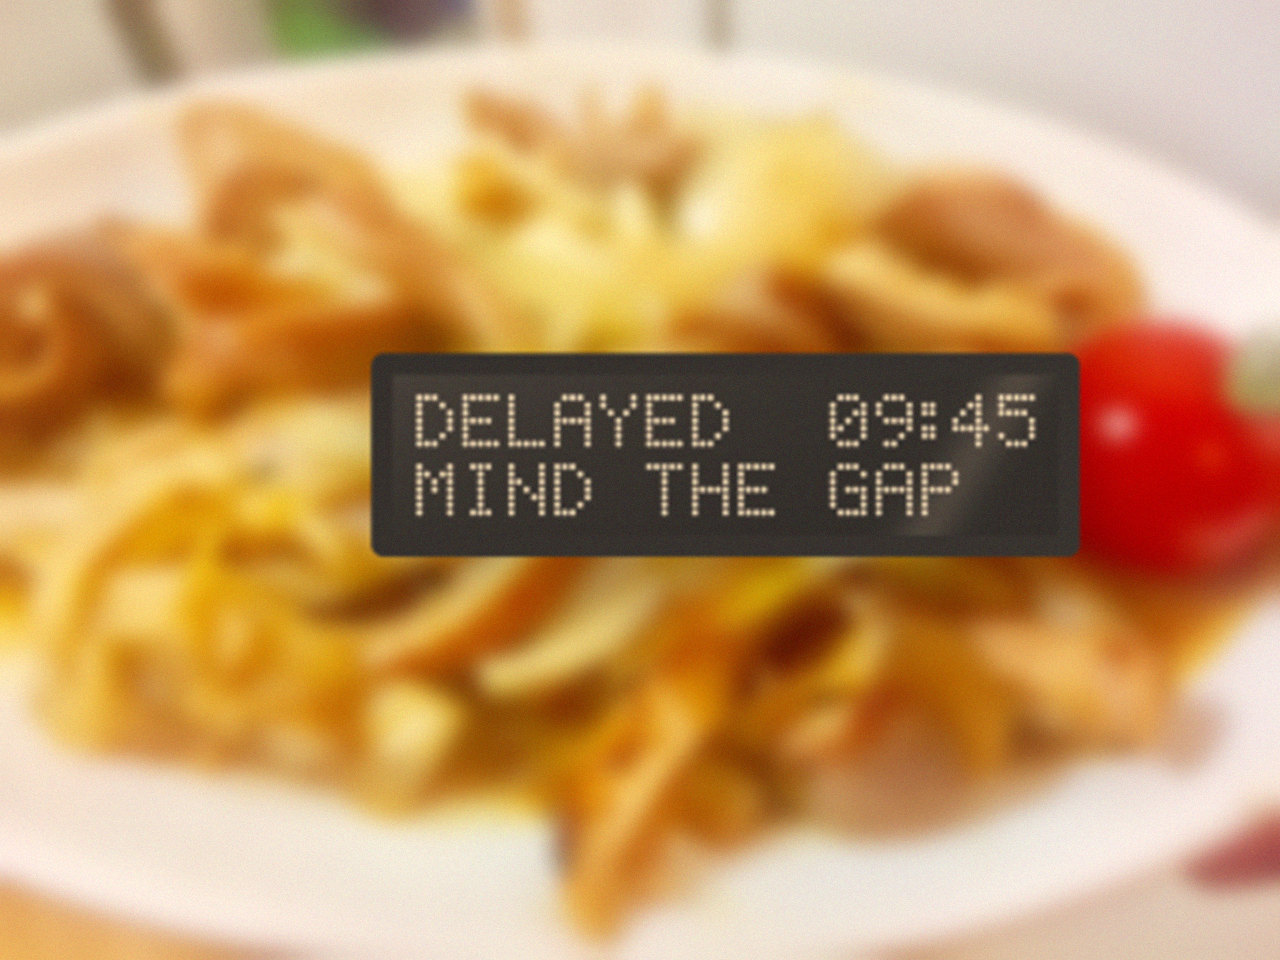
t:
9 h 45 min
